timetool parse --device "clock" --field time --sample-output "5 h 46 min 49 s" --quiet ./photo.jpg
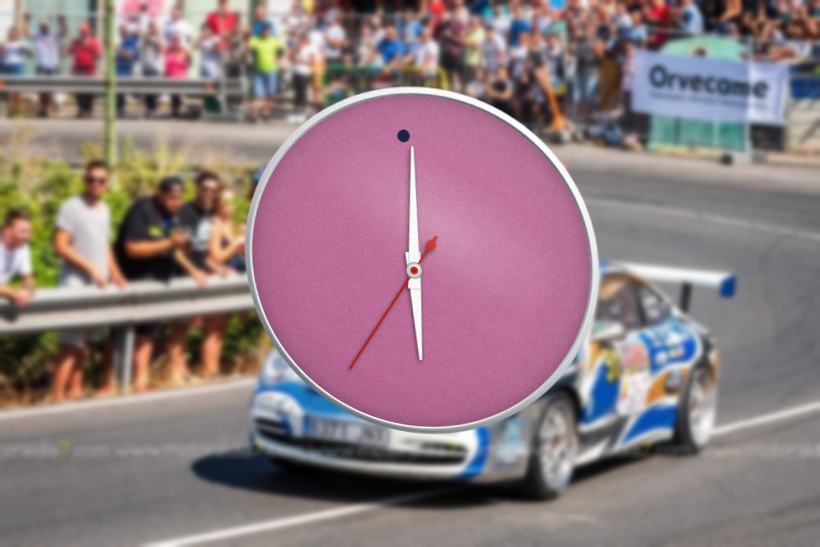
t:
6 h 00 min 36 s
